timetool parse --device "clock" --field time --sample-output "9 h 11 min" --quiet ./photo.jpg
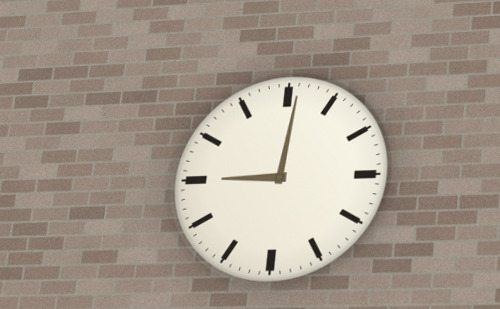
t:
9 h 01 min
